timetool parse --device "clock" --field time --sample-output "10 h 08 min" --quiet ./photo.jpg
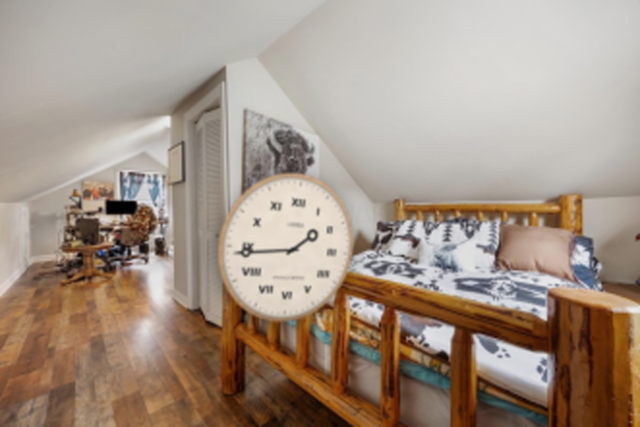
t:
1 h 44 min
